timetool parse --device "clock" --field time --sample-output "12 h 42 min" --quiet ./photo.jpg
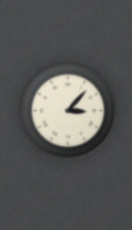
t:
3 h 07 min
